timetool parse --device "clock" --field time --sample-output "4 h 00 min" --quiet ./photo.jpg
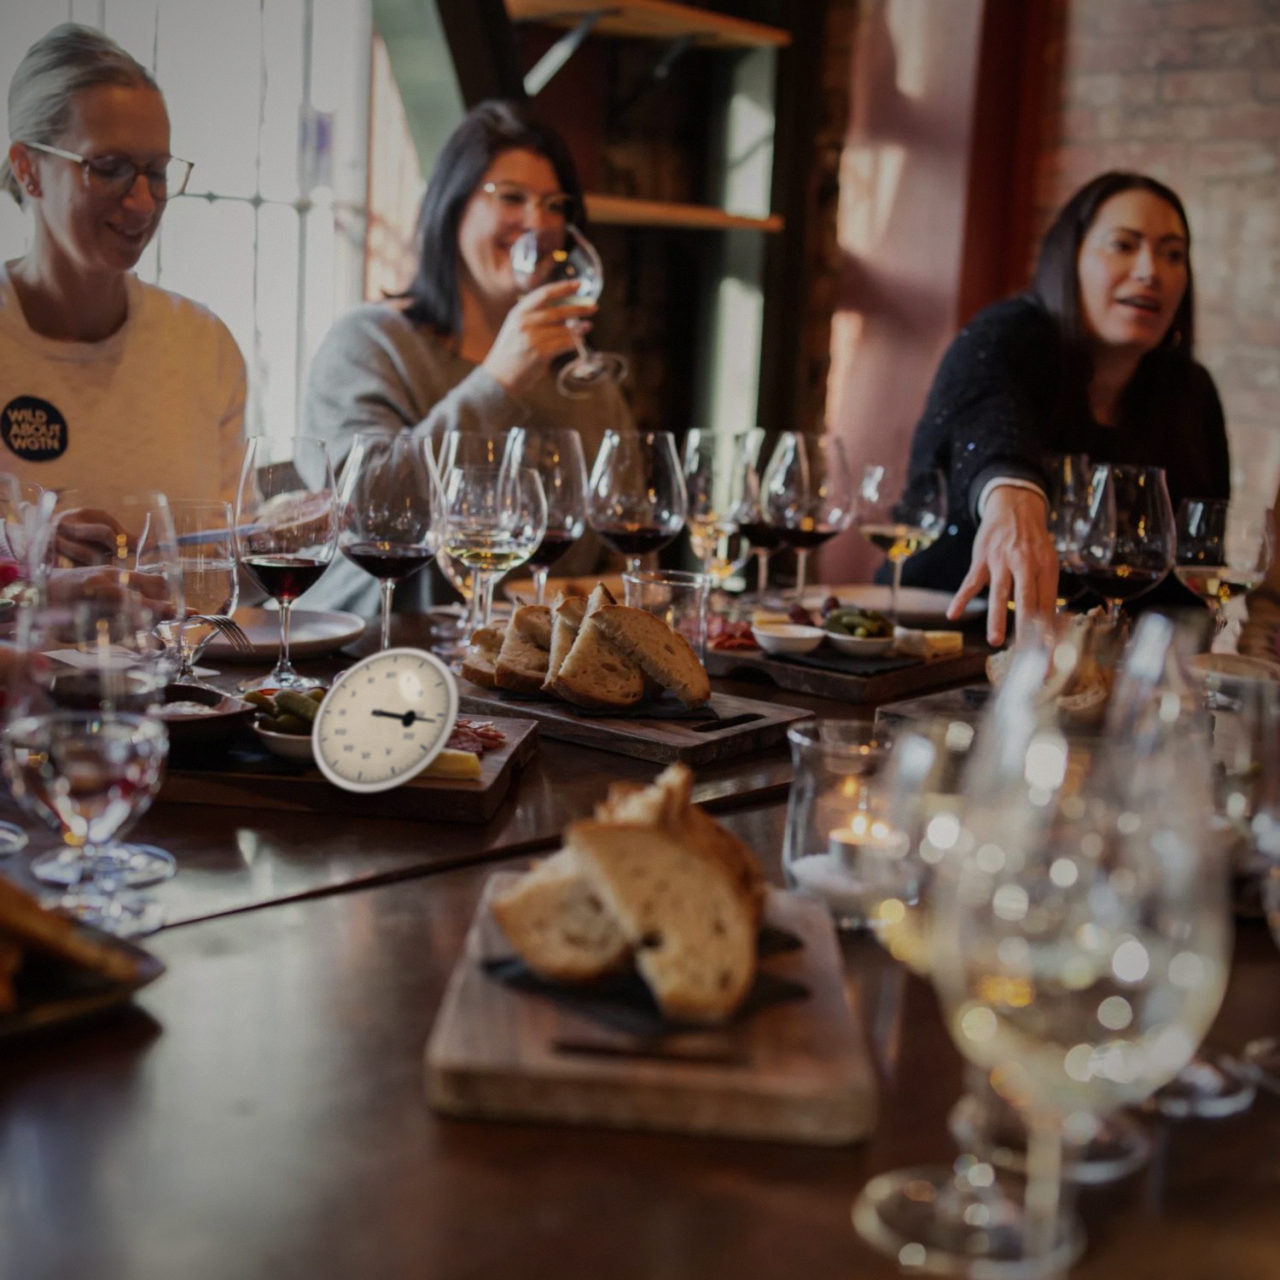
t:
3 h 16 min
